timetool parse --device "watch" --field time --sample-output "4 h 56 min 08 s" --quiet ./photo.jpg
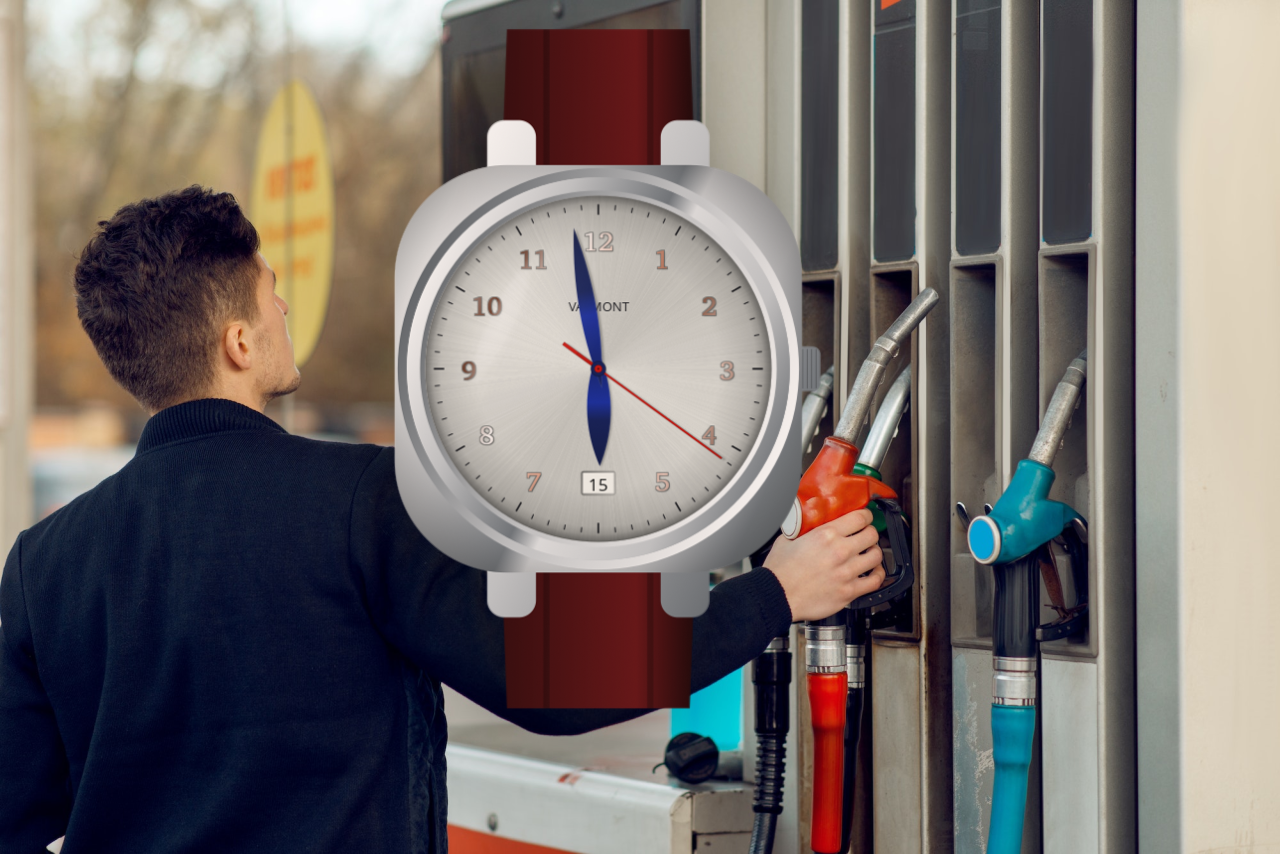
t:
5 h 58 min 21 s
